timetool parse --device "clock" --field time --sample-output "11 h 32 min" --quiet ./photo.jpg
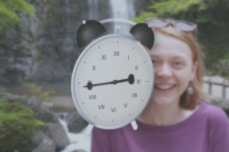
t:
2 h 44 min
